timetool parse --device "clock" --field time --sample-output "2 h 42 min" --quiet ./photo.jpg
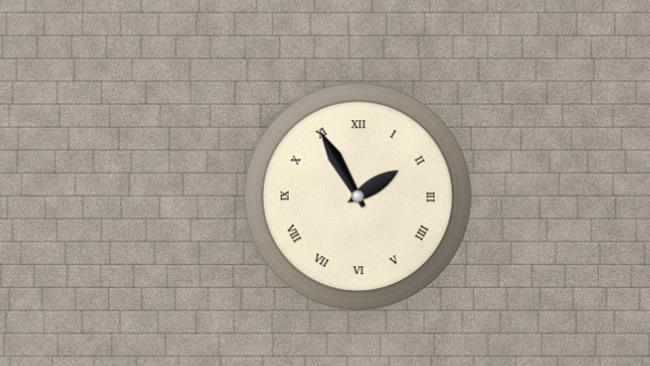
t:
1 h 55 min
